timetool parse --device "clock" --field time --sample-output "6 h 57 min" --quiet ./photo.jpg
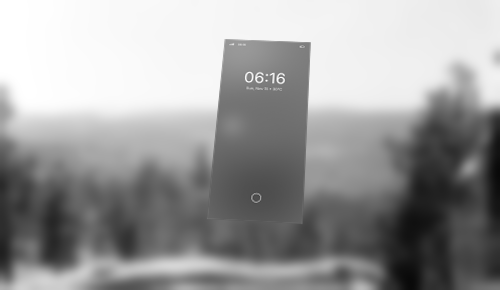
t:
6 h 16 min
